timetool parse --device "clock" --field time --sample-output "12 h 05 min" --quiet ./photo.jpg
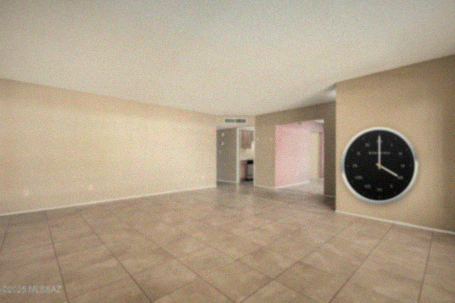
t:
4 h 00 min
